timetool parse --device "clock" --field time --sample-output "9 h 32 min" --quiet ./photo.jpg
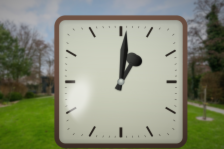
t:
1 h 01 min
